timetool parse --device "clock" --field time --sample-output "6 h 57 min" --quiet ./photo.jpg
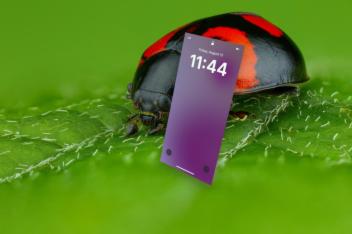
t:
11 h 44 min
